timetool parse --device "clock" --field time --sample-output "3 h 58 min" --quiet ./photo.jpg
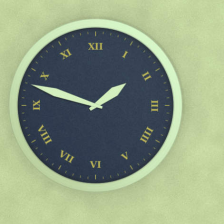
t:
1 h 48 min
